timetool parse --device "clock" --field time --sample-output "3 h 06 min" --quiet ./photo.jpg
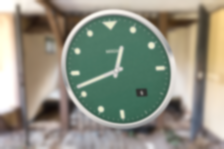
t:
12 h 42 min
